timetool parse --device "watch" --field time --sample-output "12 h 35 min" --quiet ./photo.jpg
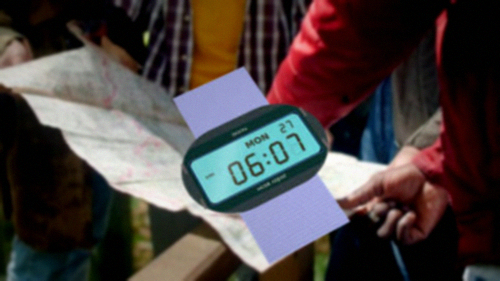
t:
6 h 07 min
